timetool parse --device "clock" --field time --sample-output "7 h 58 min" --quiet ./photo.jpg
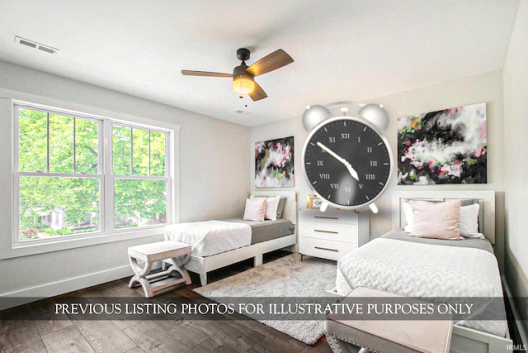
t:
4 h 51 min
